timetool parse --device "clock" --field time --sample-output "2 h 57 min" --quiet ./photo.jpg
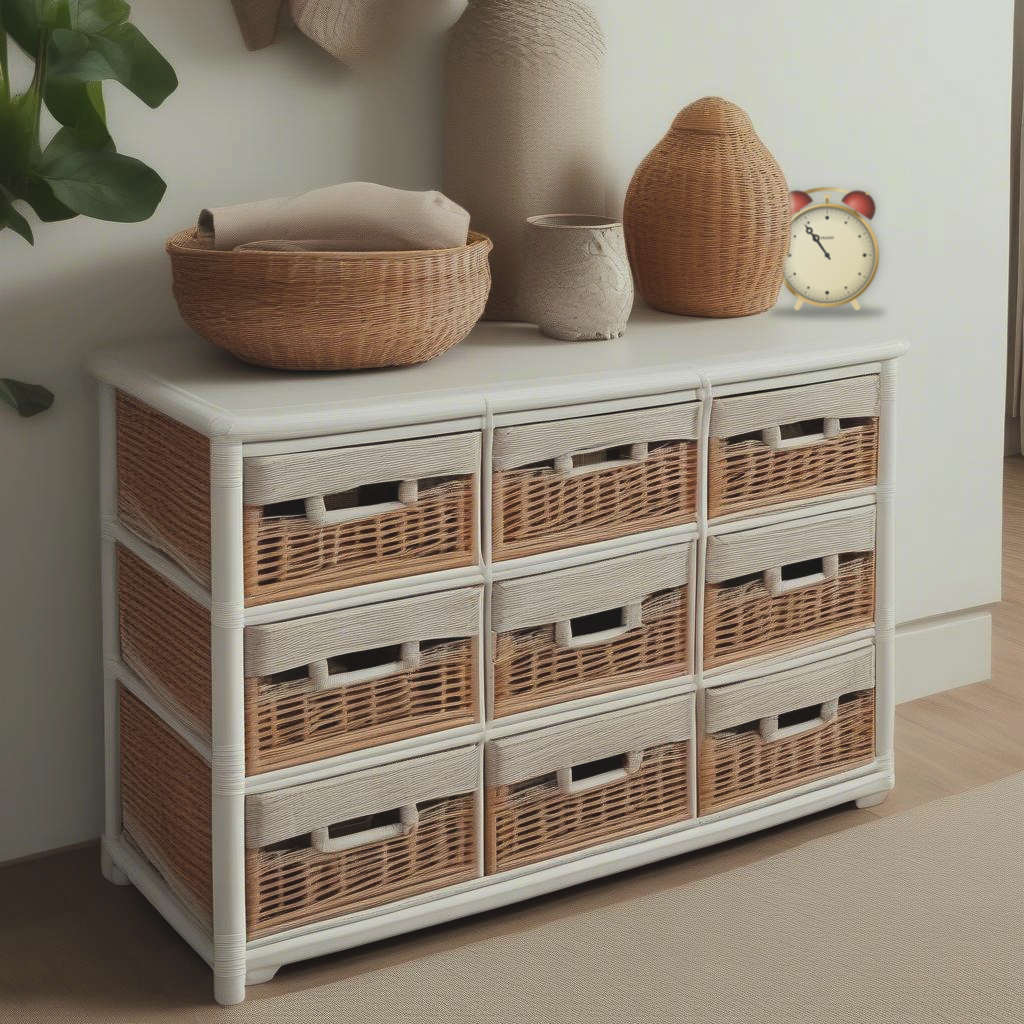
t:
10 h 54 min
